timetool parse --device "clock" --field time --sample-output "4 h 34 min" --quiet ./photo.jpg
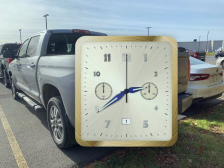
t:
2 h 39 min
